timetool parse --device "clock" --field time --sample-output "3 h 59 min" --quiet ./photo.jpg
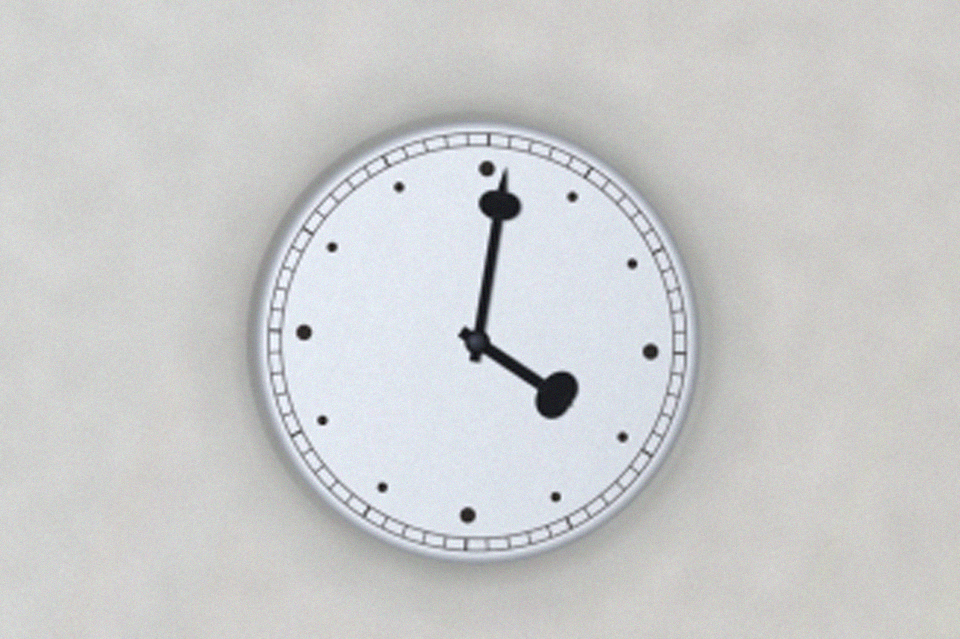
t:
4 h 01 min
